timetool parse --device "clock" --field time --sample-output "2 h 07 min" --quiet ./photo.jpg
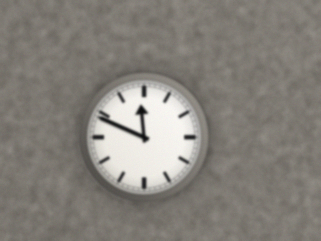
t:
11 h 49 min
